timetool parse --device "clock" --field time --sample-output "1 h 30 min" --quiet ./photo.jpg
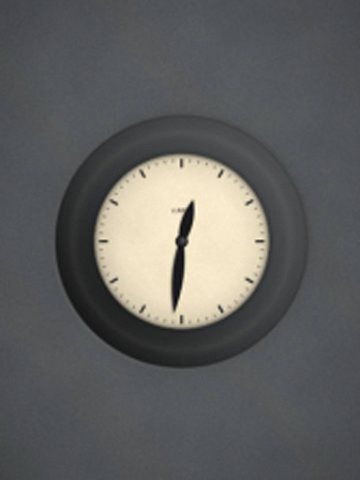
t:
12 h 31 min
